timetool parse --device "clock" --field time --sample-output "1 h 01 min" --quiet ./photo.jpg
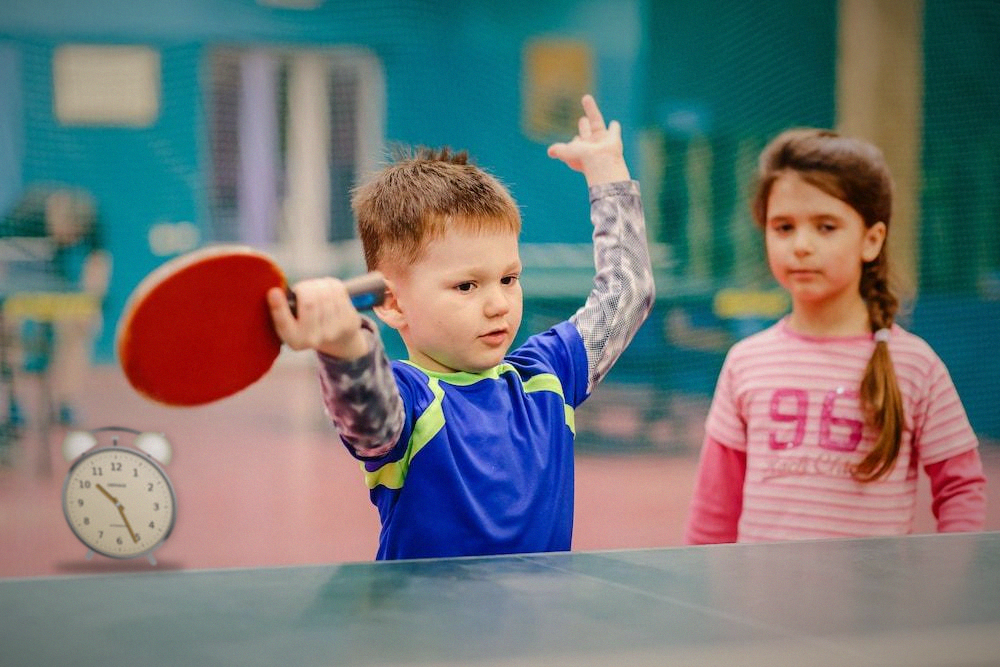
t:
10 h 26 min
